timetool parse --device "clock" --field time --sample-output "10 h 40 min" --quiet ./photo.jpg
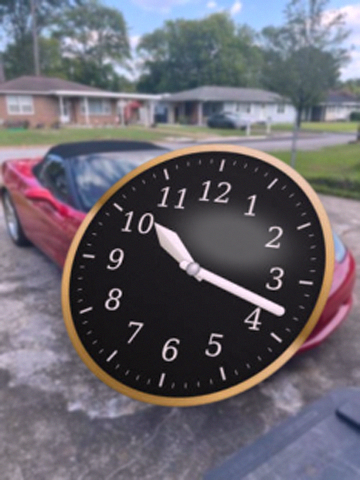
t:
10 h 18 min
